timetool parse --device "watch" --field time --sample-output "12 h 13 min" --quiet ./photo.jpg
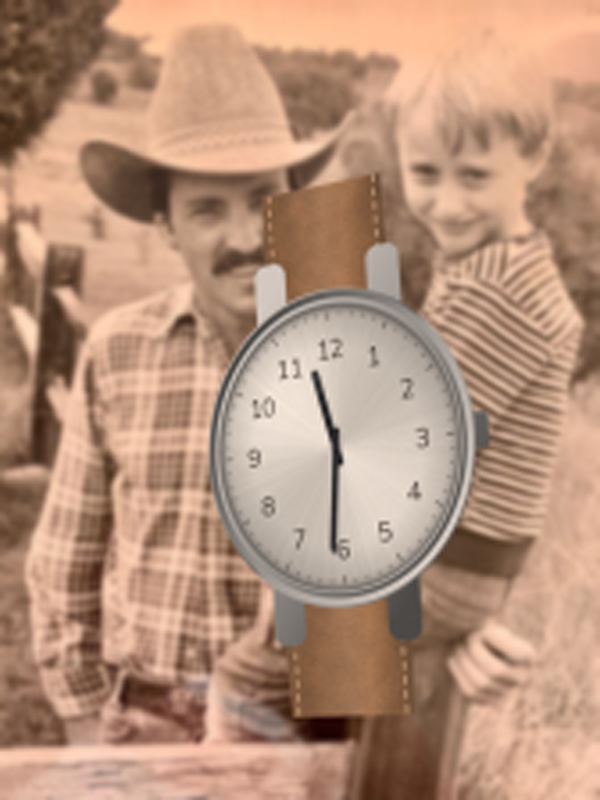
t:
11 h 31 min
